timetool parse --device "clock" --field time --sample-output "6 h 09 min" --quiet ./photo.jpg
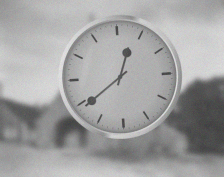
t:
12 h 39 min
